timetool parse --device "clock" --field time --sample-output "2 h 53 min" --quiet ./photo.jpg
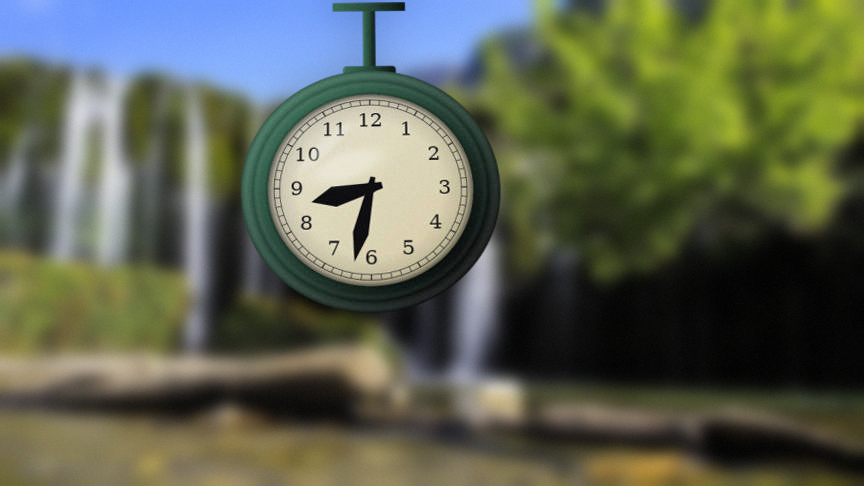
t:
8 h 32 min
